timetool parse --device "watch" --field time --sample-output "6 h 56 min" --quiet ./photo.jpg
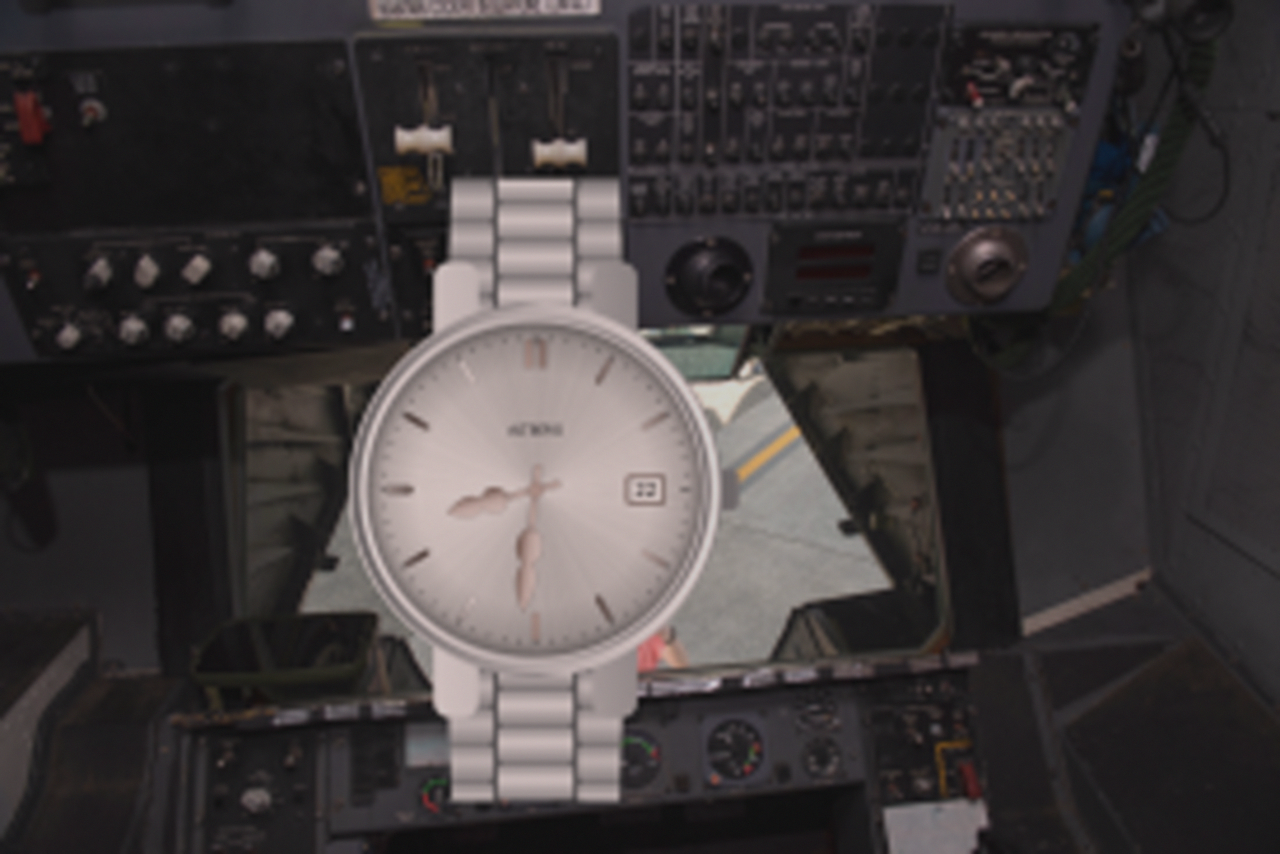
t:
8 h 31 min
